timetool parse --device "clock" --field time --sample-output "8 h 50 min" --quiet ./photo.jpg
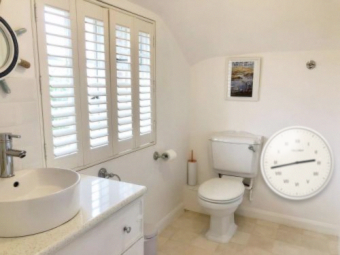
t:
2 h 43 min
